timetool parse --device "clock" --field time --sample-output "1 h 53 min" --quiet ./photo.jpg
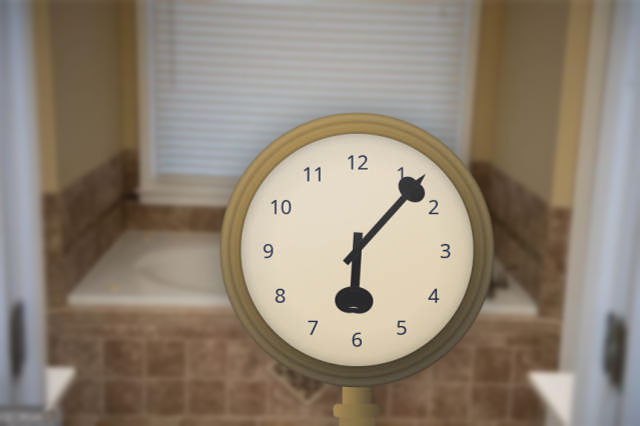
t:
6 h 07 min
